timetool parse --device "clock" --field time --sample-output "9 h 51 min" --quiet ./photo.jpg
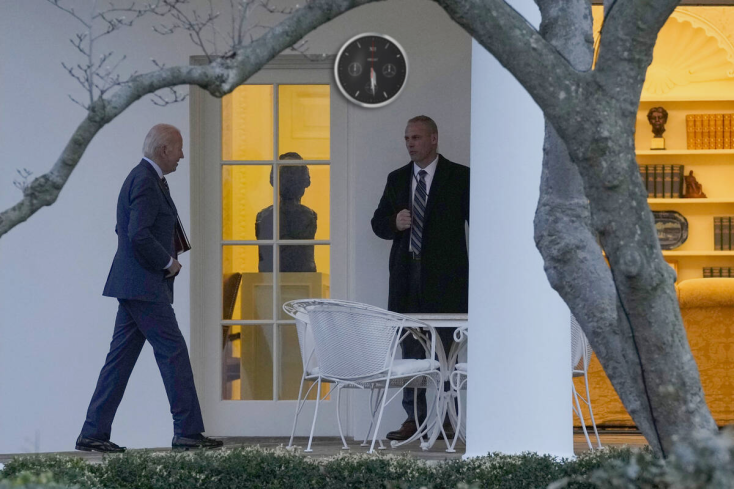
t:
5 h 29 min
